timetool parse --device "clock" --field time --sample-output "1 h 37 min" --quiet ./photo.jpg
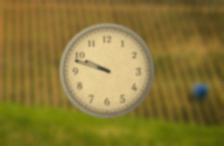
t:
9 h 48 min
